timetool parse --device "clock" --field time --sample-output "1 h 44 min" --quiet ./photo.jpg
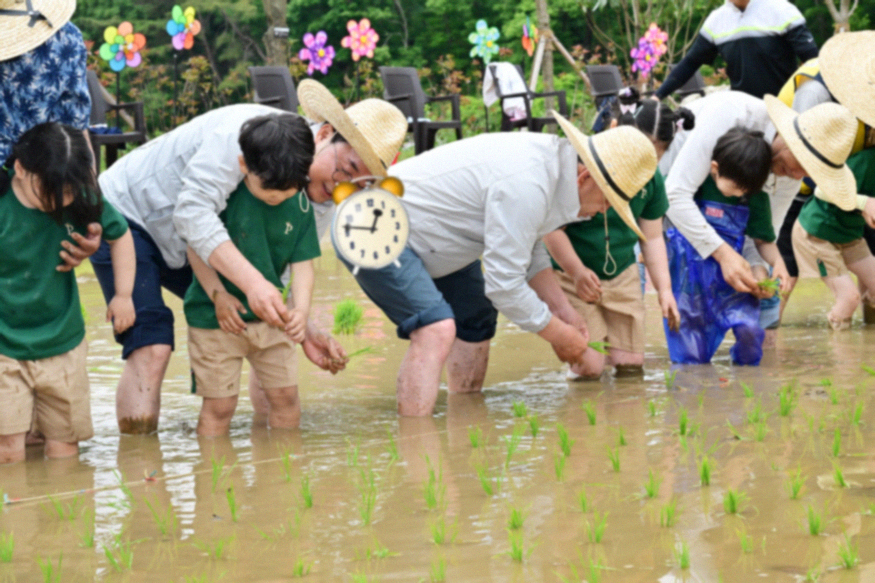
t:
12 h 47 min
